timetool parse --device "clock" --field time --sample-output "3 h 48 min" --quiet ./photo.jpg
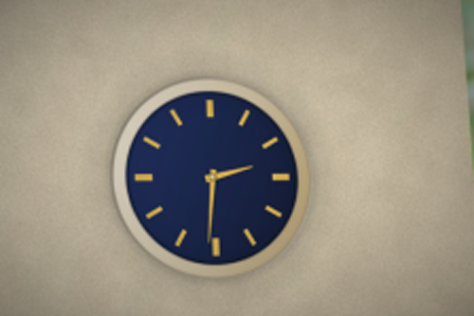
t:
2 h 31 min
